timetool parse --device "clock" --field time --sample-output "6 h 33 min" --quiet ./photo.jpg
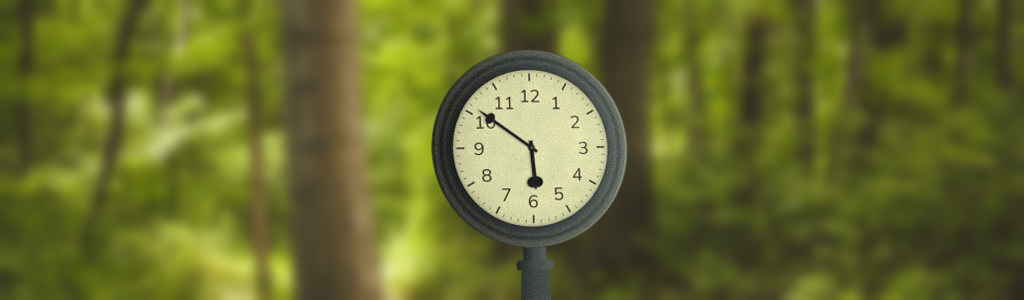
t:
5 h 51 min
